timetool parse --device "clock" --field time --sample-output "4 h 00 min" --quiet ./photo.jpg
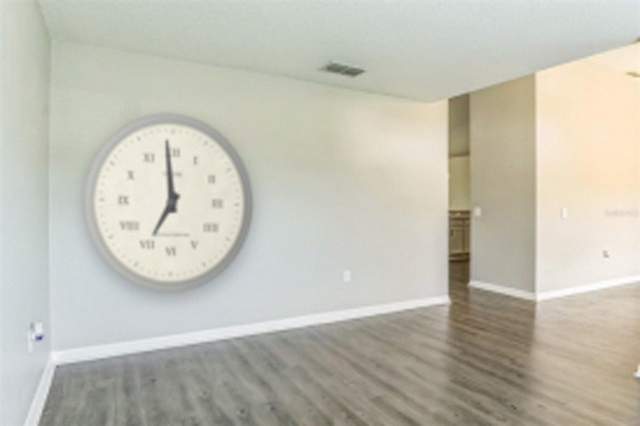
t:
6 h 59 min
